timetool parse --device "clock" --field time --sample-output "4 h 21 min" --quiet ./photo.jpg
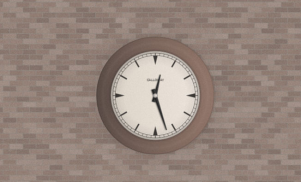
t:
12 h 27 min
